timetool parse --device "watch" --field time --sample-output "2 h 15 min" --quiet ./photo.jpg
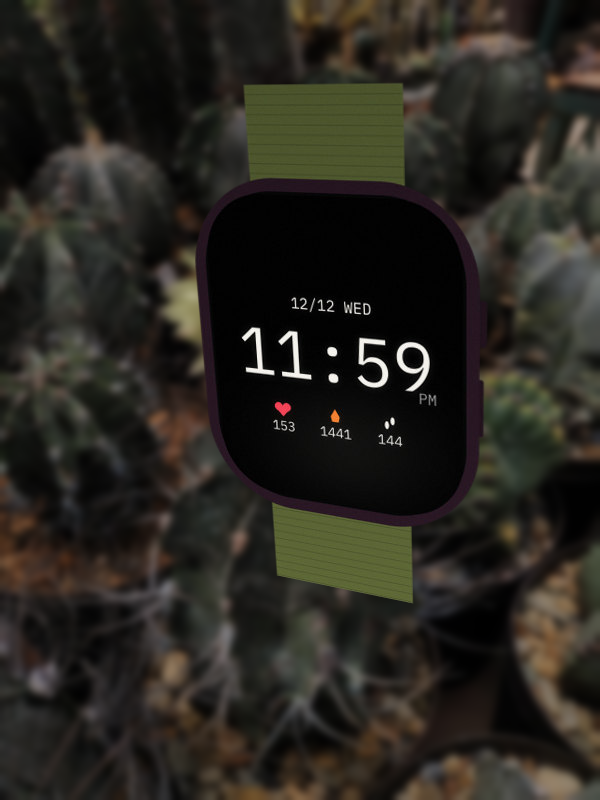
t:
11 h 59 min
